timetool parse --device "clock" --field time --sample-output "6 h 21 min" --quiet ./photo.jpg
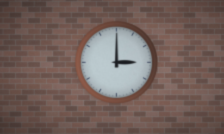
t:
3 h 00 min
